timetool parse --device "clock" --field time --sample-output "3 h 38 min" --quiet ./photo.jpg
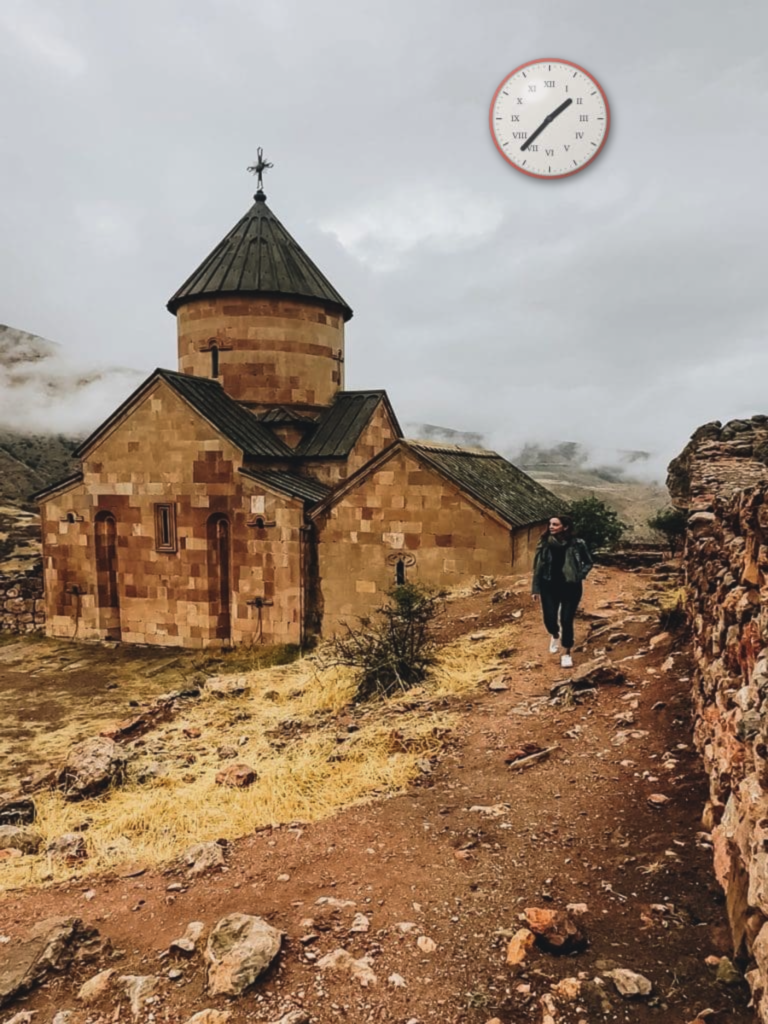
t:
1 h 37 min
